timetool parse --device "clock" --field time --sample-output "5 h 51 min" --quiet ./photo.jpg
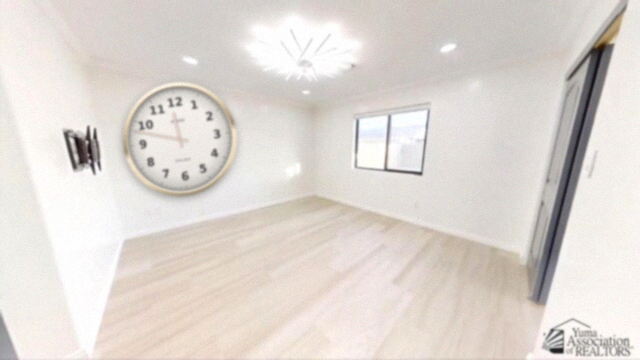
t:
11 h 48 min
